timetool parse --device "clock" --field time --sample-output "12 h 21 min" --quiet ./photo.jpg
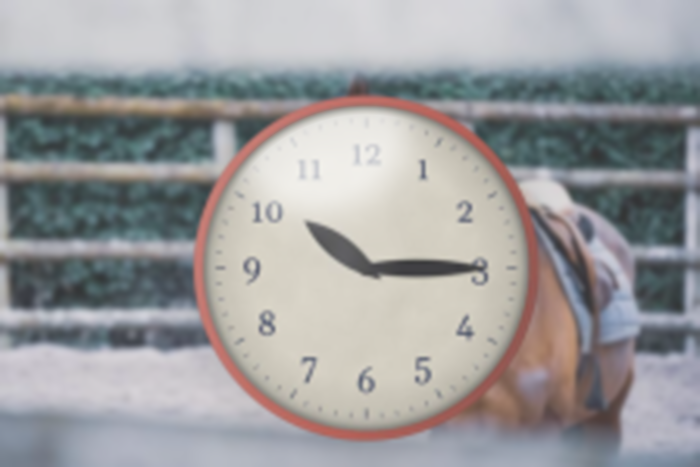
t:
10 h 15 min
